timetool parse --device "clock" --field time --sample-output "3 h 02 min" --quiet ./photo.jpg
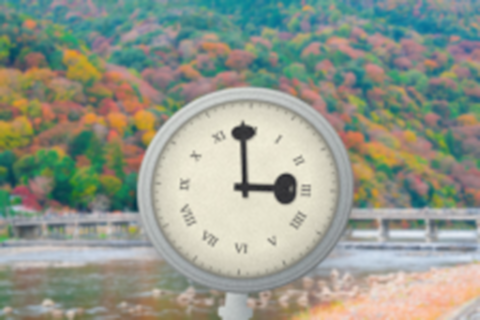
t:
2 h 59 min
